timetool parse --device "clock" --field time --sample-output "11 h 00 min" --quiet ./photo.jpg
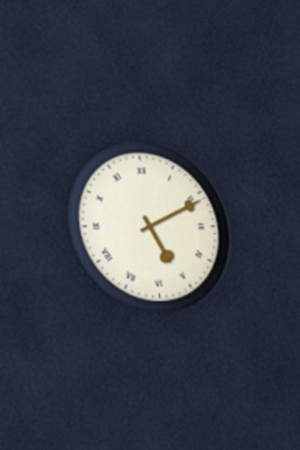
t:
5 h 11 min
